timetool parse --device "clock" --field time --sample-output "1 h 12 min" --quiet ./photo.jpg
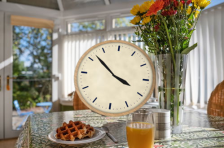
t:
3 h 52 min
